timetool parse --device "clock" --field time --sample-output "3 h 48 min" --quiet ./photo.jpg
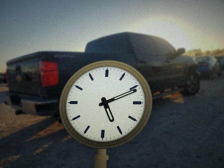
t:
5 h 11 min
